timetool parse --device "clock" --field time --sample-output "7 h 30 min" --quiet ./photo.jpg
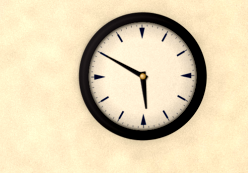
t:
5 h 50 min
